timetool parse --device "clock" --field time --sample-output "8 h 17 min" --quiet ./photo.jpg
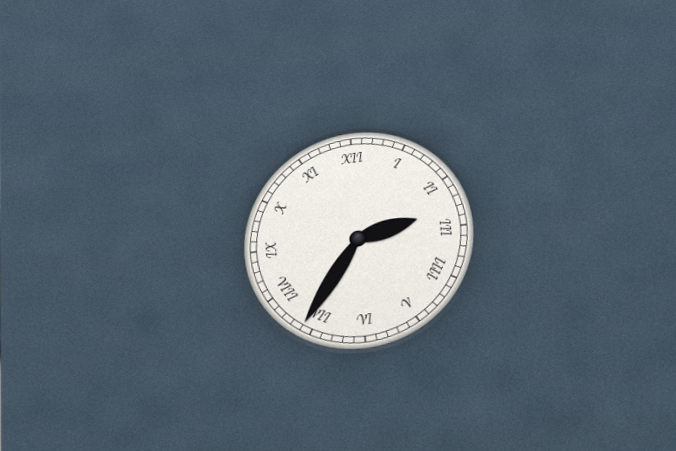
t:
2 h 36 min
